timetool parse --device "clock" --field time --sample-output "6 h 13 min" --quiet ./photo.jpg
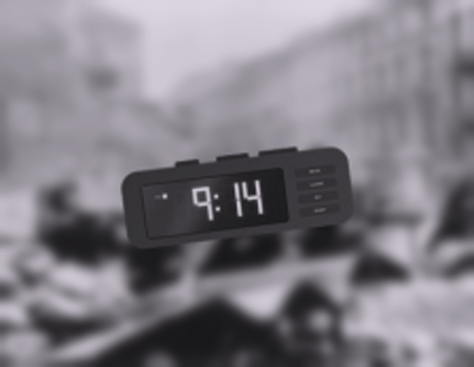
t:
9 h 14 min
